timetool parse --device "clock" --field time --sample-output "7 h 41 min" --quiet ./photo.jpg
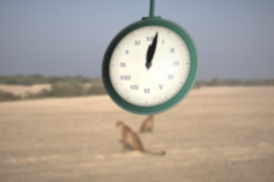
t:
12 h 02 min
